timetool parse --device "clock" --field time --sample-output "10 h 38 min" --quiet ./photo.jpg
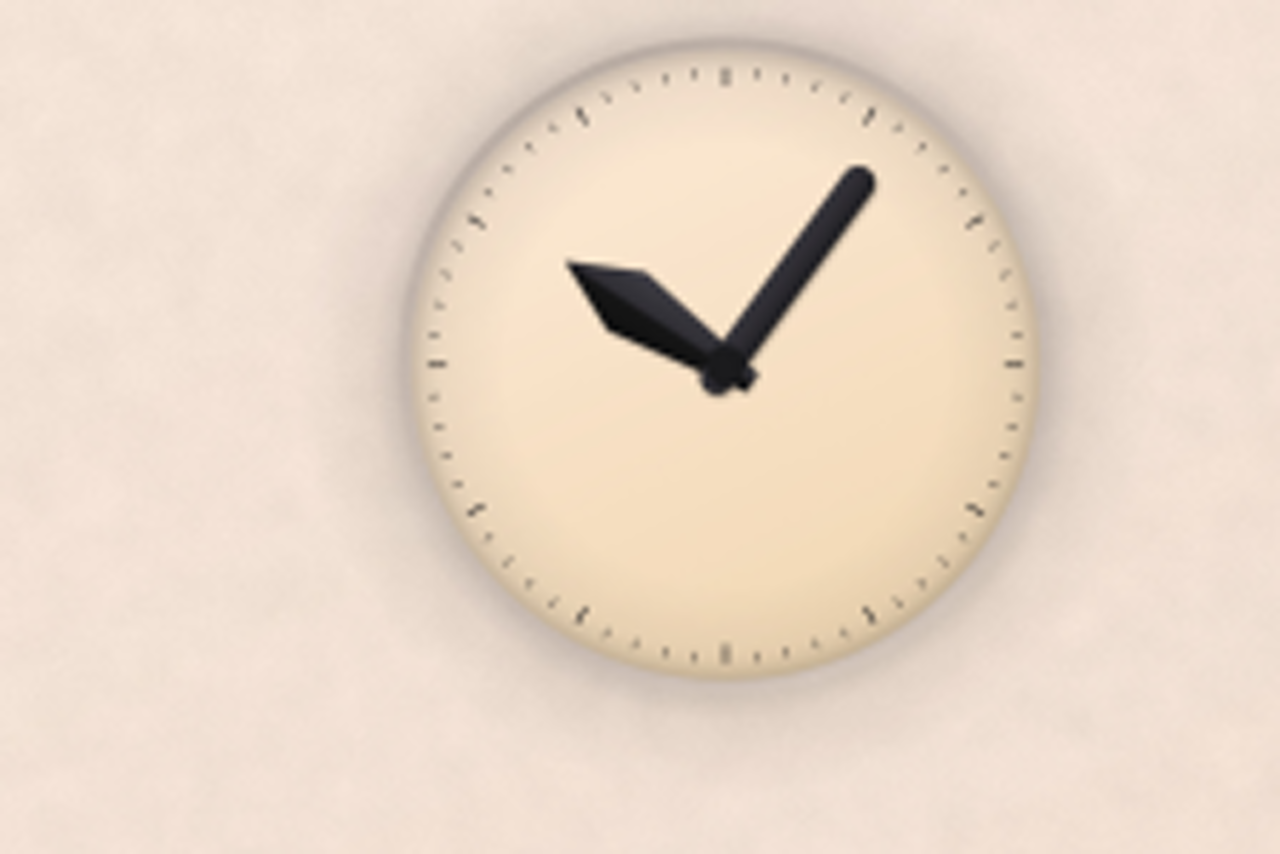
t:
10 h 06 min
